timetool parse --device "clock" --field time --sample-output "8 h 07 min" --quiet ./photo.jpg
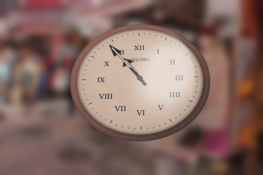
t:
10 h 54 min
